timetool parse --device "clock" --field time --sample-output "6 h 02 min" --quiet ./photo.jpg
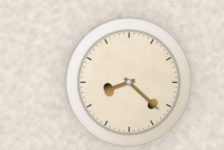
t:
8 h 22 min
